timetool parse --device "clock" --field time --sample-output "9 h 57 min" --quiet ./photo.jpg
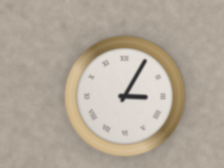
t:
3 h 05 min
